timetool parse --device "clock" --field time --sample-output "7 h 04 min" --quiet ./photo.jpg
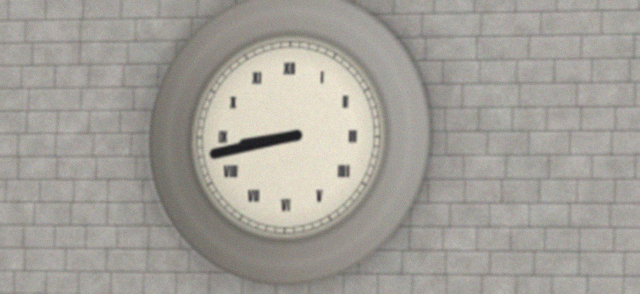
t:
8 h 43 min
